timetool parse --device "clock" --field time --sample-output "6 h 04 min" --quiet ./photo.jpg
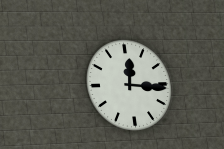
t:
12 h 16 min
